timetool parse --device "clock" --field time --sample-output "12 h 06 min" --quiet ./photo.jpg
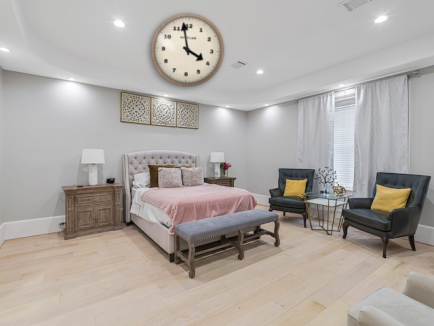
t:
3 h 58 min
